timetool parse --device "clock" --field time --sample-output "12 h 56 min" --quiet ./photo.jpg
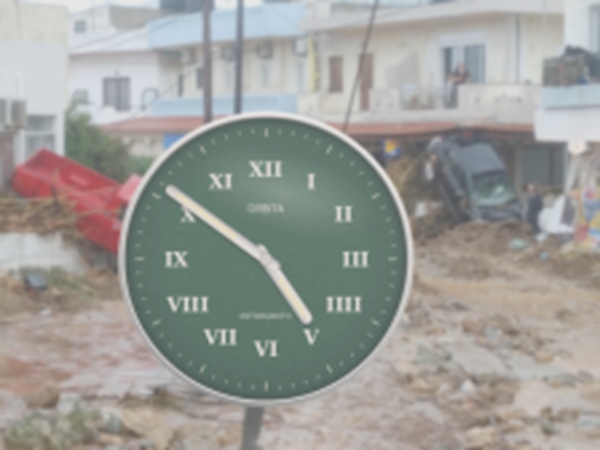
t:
4 h 51 min
